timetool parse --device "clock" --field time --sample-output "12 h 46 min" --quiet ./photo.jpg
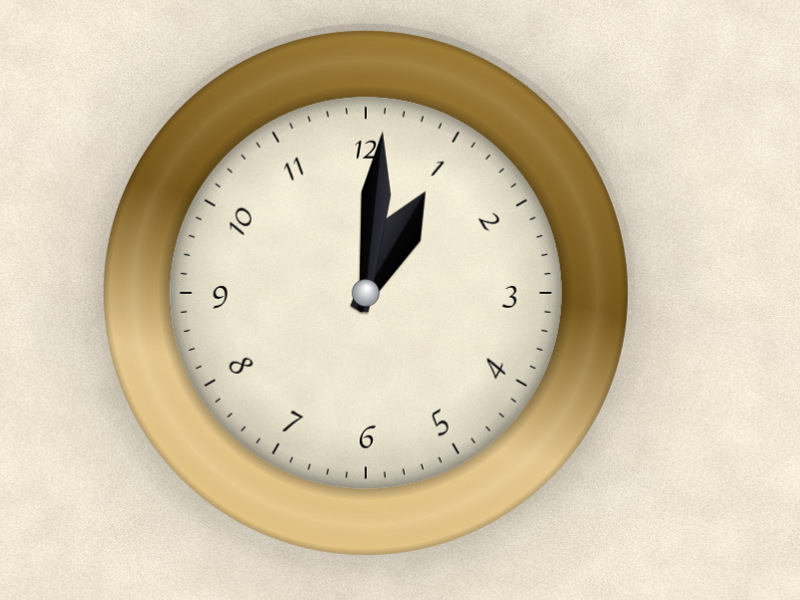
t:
1 h 01 min
